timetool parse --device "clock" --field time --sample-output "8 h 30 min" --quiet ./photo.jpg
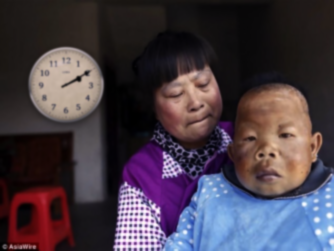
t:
2 h 10 min
